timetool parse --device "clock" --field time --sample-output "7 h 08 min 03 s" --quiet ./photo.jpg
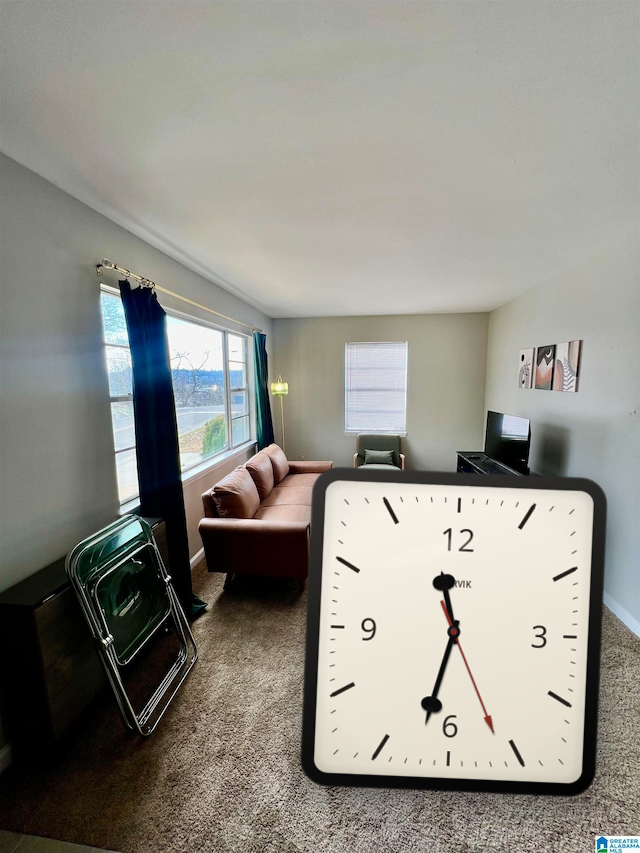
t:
11 h 32 min 26 s
